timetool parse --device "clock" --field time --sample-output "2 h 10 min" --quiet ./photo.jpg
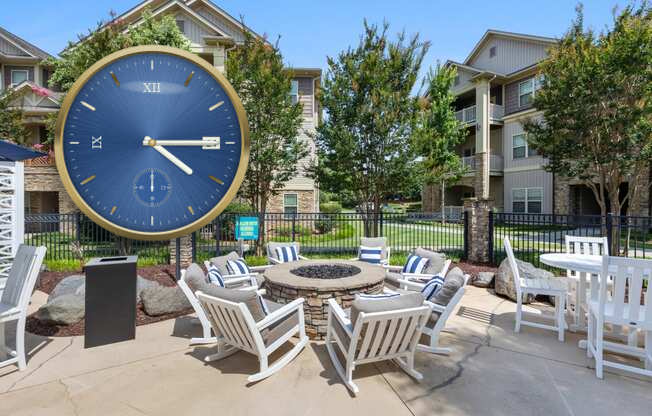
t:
4 h 15 min
